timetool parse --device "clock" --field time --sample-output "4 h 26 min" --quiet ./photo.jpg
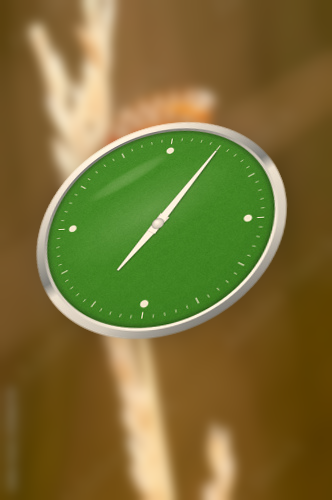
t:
7 h 05 min
